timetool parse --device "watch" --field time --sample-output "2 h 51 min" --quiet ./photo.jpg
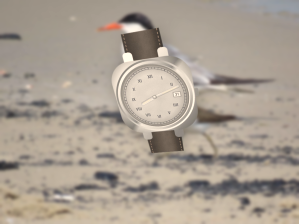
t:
8 h 12 min
